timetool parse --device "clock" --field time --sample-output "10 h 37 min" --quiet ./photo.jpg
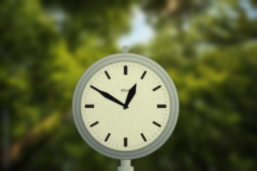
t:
12 h 50 min
